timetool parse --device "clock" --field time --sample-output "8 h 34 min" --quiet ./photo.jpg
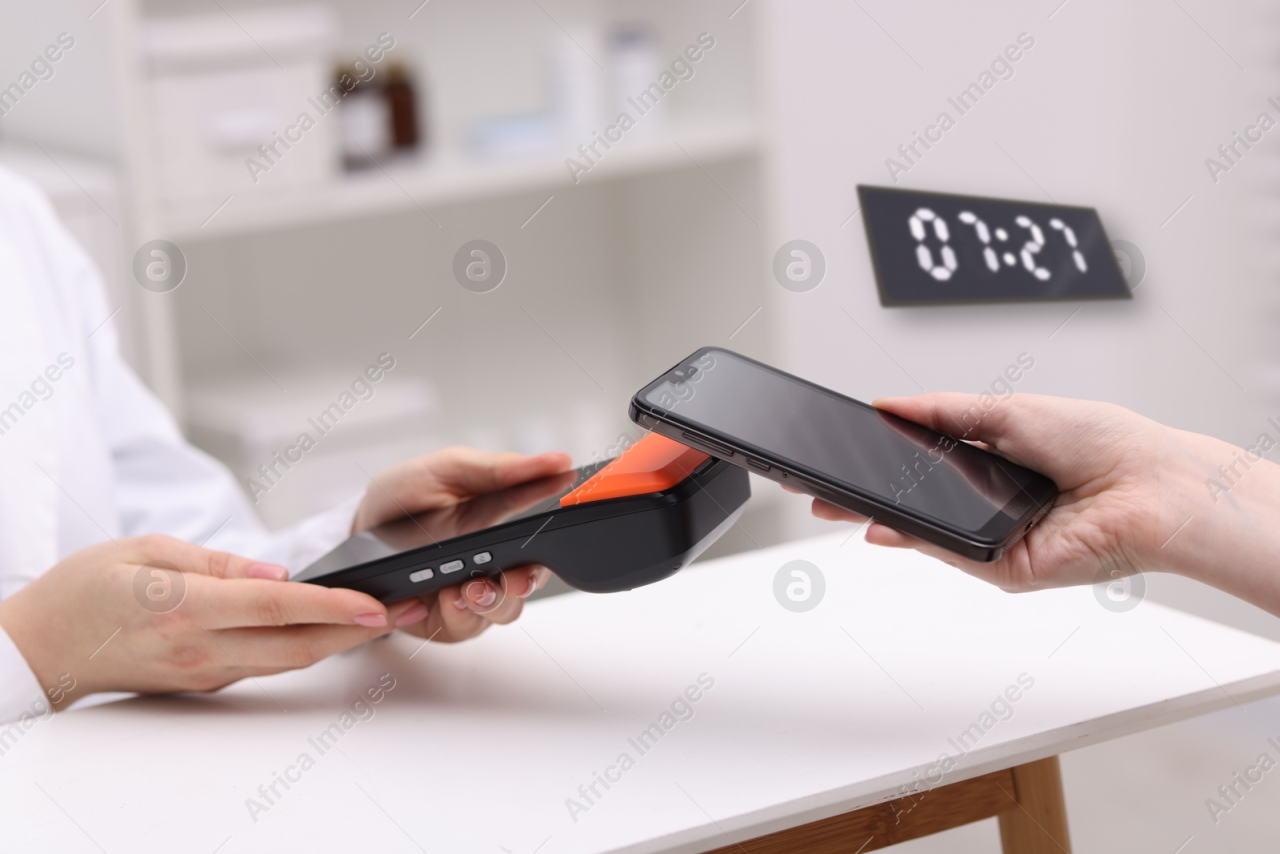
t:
7 h 27 min
